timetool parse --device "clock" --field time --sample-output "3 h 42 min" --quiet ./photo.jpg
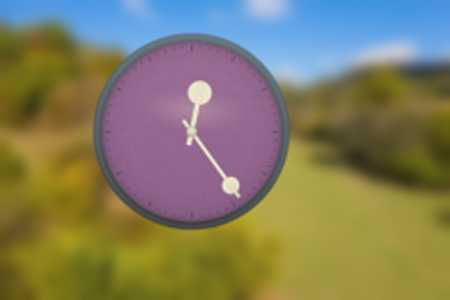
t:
12 h 24 min
